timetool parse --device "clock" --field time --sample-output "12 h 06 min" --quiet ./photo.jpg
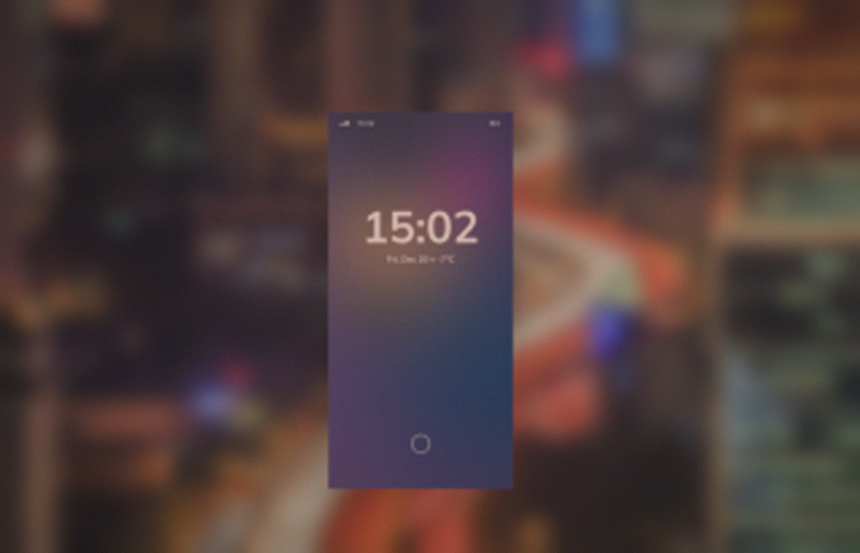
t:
15 h 02 min
